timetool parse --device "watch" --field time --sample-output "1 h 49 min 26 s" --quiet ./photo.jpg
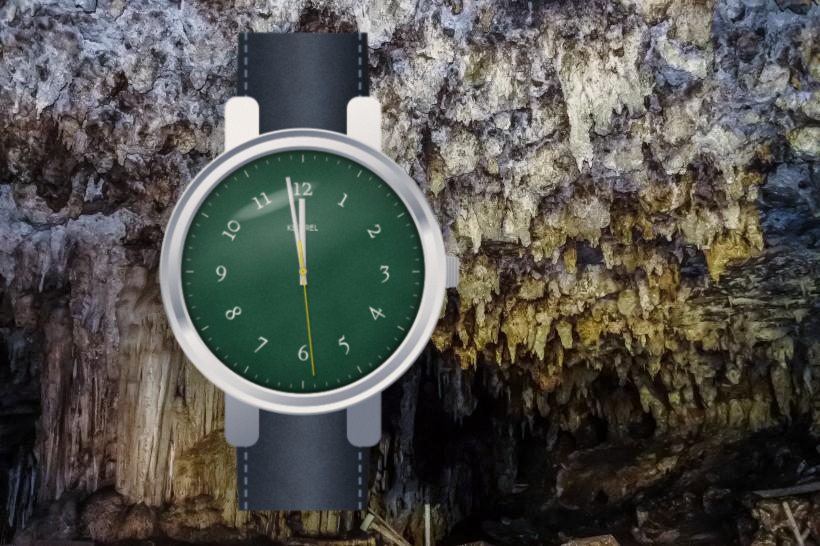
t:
11 h 58 min 29 s
